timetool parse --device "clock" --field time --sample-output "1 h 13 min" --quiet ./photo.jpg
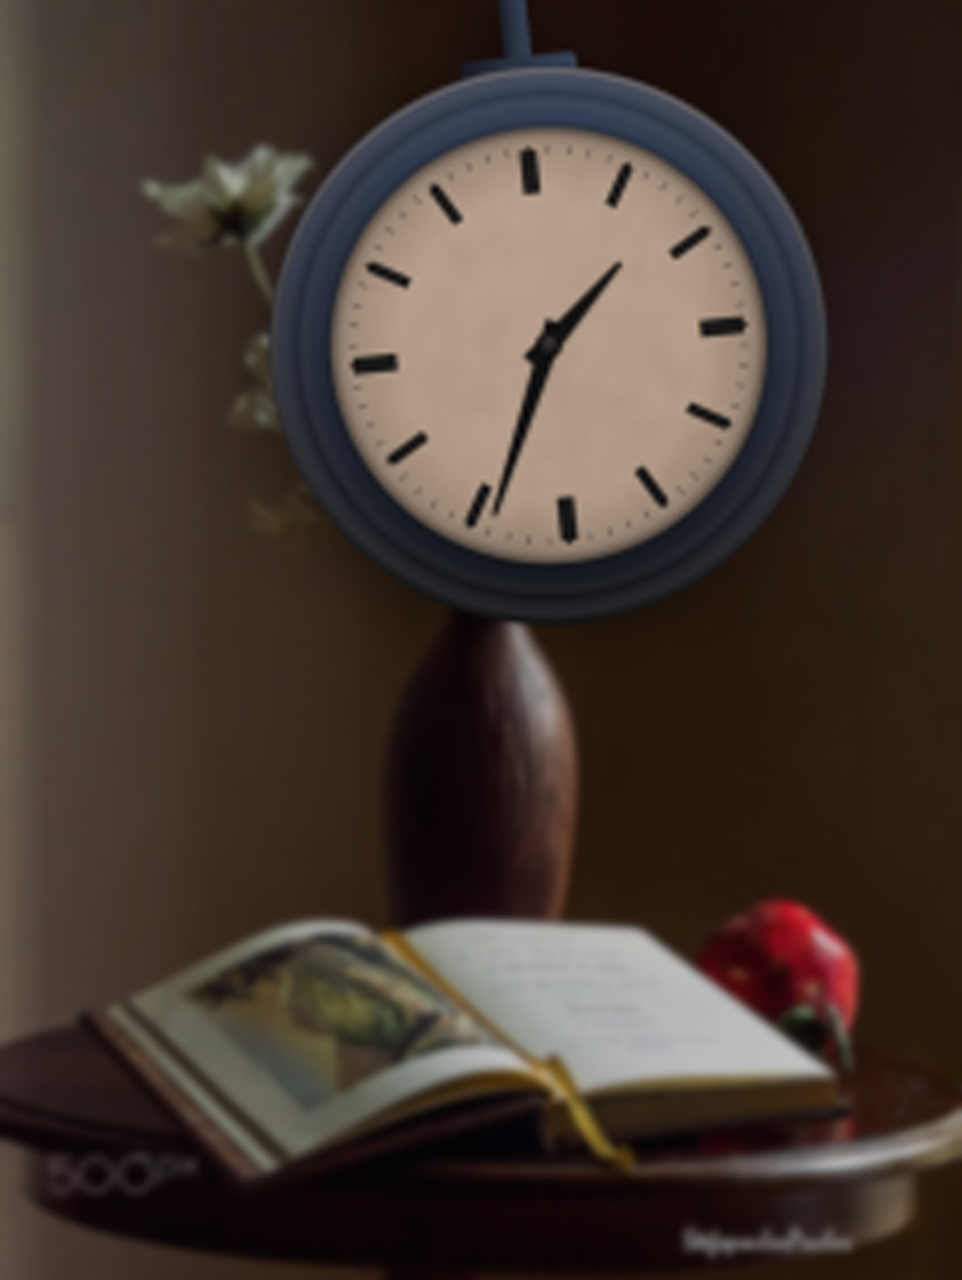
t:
1 h 34 min
